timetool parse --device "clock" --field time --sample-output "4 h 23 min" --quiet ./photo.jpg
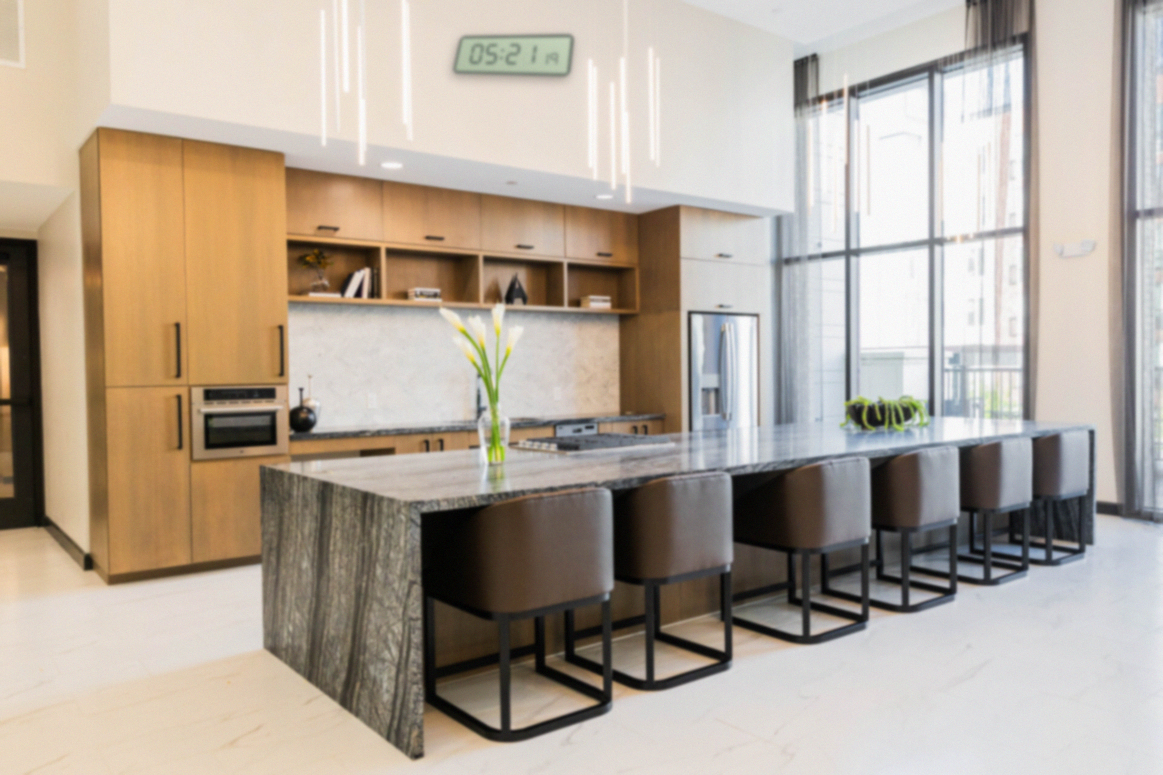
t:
5 h 21 min
